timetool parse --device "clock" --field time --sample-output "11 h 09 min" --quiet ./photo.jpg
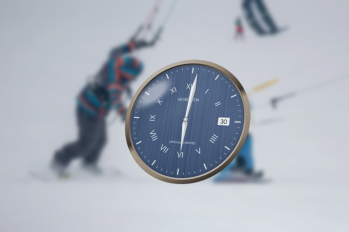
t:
6 h 01 min
